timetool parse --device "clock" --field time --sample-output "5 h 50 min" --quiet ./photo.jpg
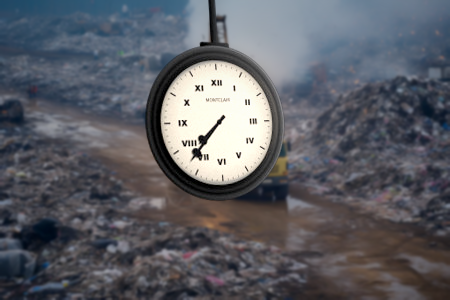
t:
7 h 37 min
